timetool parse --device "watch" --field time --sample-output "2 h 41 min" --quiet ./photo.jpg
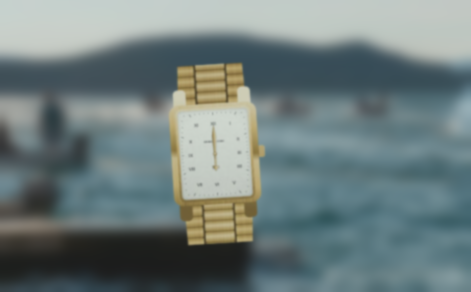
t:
6 h 00 min
